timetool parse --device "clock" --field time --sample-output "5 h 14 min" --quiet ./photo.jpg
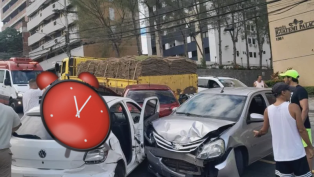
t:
12 h 08 min
